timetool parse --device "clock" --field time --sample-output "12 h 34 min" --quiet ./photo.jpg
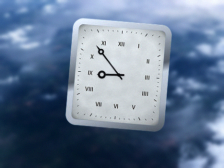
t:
8 h 53 min
